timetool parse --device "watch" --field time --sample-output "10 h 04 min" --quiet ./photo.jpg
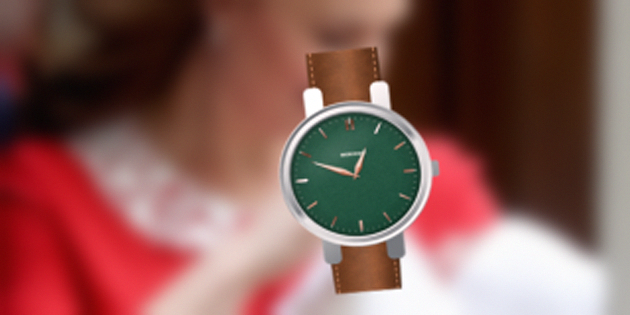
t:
12 h 49 min
